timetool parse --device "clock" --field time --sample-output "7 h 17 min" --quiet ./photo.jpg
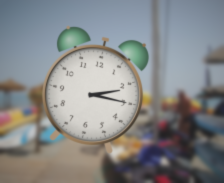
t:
2 h 15 min
